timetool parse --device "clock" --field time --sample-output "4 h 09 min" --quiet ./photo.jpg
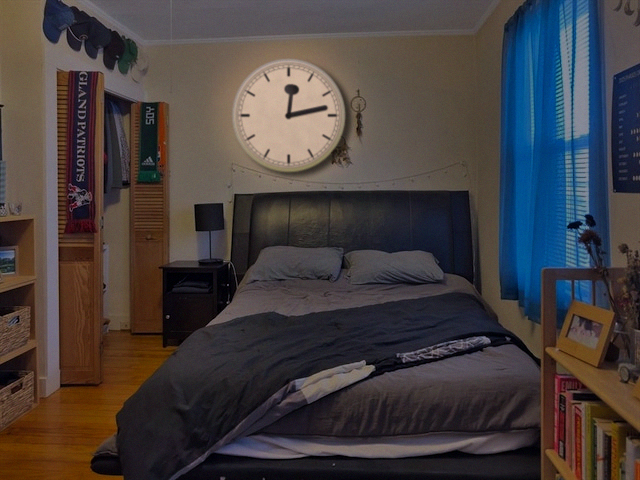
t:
12 h 13 min
